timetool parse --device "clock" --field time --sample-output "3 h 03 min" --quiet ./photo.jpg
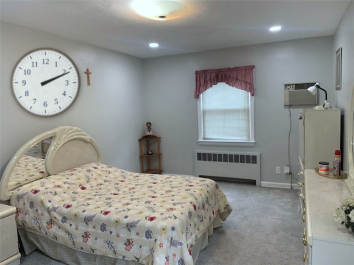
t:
2 h 11 min
